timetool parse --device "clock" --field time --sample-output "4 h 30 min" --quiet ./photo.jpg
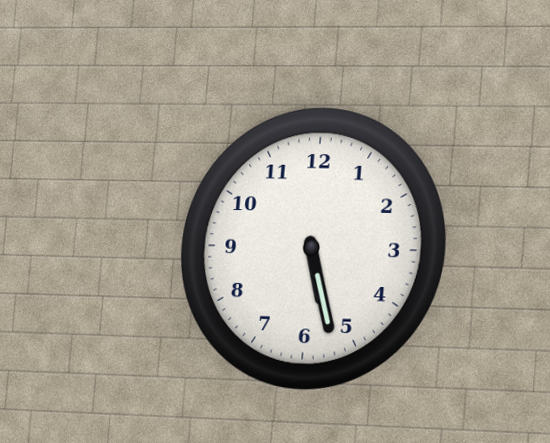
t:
5 h 27 min
